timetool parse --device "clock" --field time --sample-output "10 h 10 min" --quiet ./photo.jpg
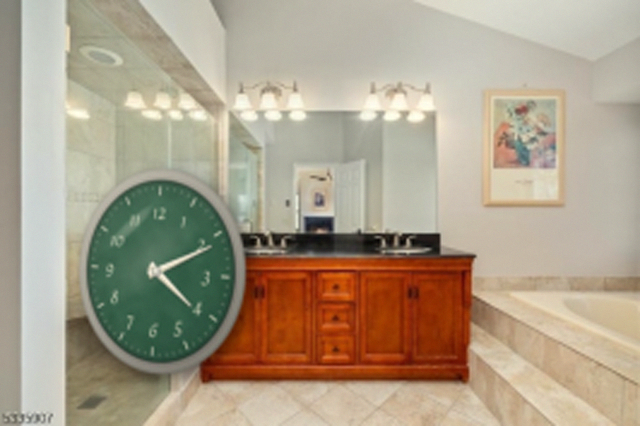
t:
4 h 11 min
